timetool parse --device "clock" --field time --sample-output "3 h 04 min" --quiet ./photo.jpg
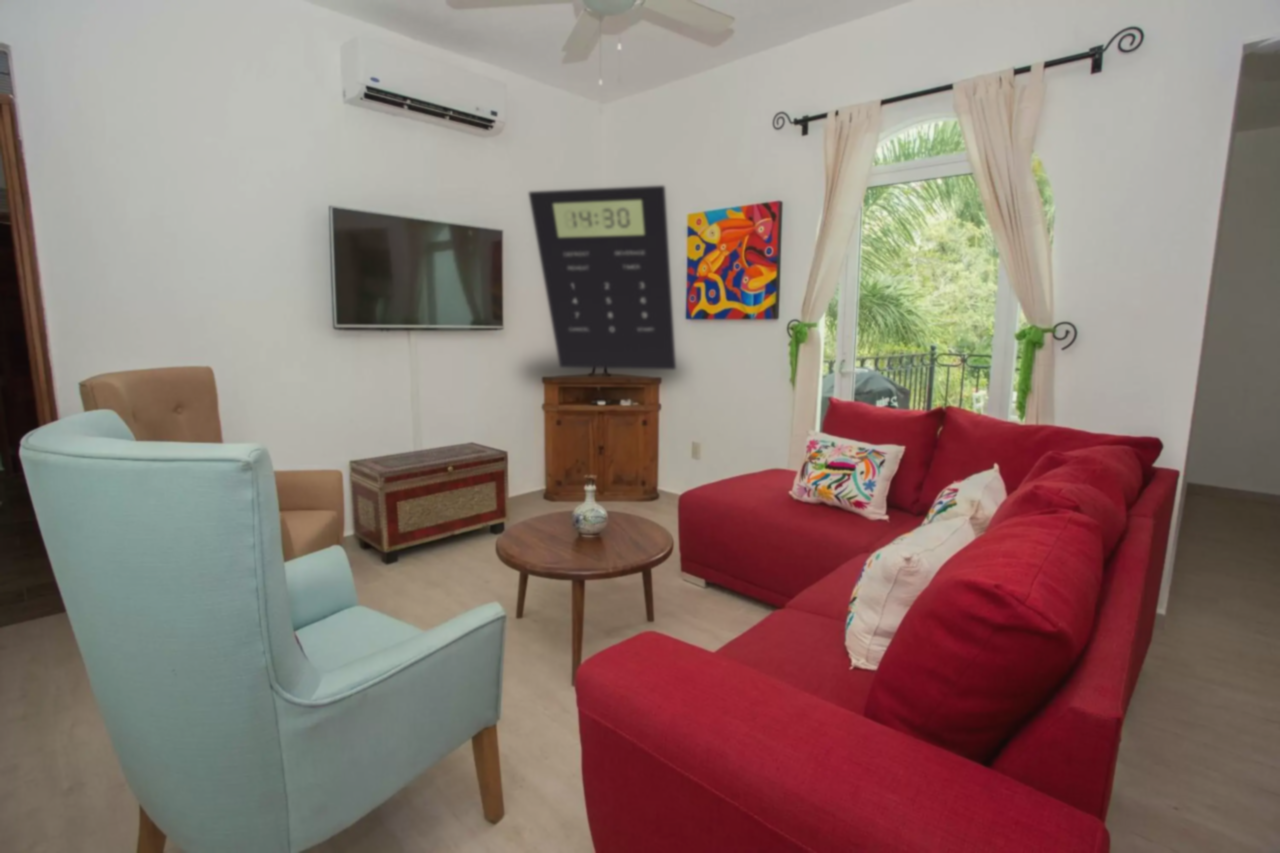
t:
14 h 30 min
